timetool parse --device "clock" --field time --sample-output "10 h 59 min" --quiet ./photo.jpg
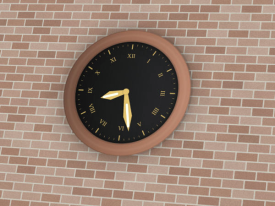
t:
8 h 28 min
